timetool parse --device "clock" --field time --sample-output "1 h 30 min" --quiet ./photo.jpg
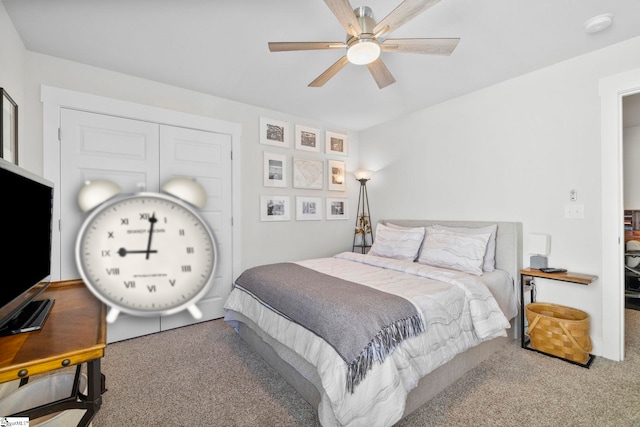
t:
9 h 02 min
